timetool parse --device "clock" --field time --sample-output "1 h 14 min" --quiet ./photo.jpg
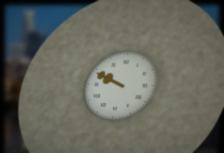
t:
9 h 49 min
